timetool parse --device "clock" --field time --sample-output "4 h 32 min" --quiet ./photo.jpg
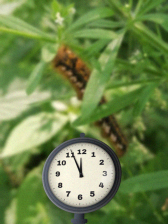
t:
11 h 56 min
